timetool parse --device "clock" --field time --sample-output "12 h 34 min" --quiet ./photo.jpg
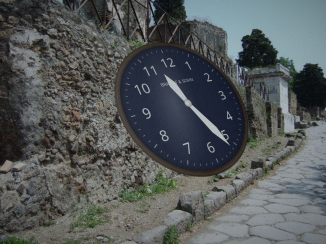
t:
11 h 26 min
